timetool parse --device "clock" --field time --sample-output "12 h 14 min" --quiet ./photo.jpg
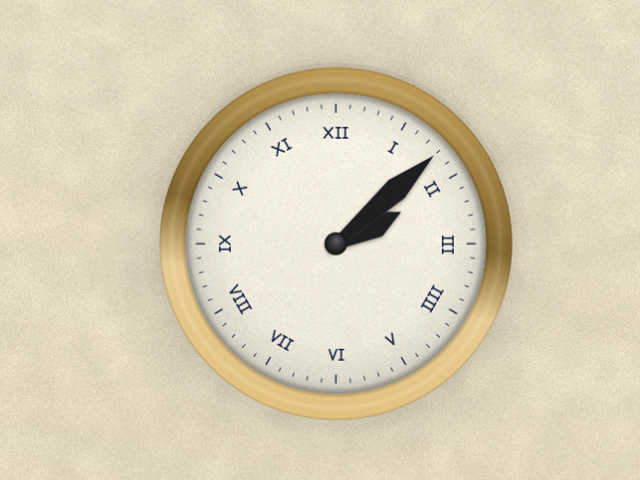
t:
2 h 08 min
